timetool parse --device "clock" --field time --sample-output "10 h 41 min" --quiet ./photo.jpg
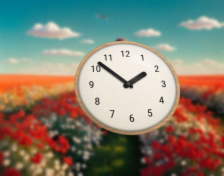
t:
1 h 52 min
